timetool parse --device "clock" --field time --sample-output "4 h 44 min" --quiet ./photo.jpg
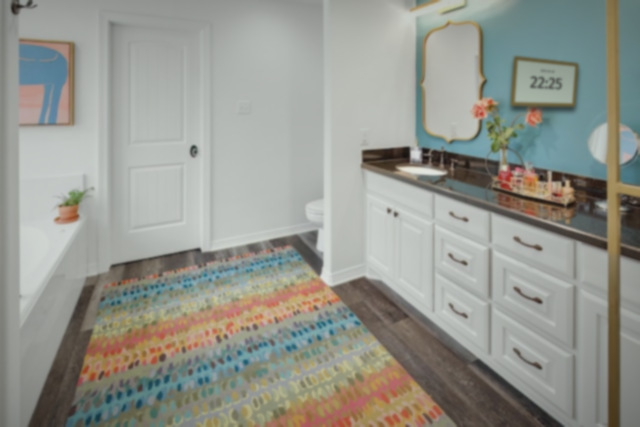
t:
22 h 25 min
